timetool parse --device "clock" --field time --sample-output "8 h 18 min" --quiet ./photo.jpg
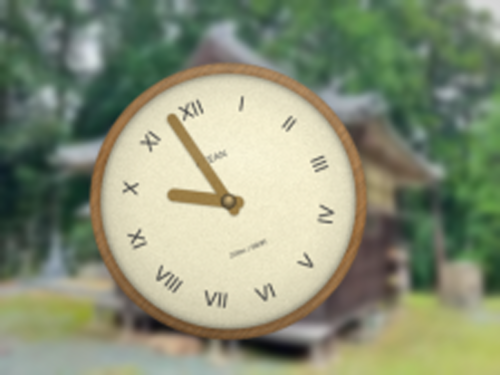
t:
9 h 58 min
